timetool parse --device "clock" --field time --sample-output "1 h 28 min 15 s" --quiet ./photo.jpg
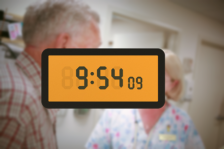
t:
9 h 54 min 09 s
